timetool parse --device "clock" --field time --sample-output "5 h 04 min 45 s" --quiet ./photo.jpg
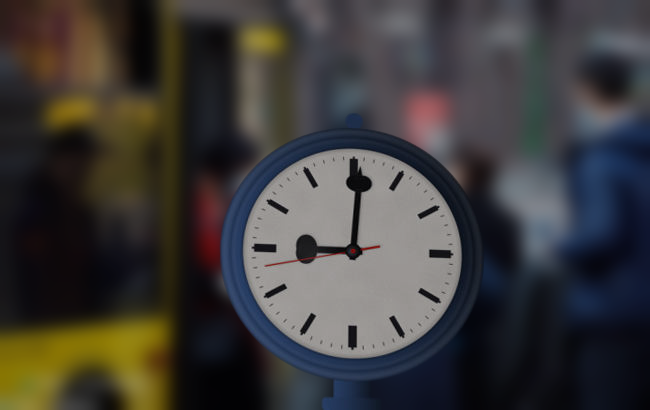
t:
9 h 00 min 43 s
